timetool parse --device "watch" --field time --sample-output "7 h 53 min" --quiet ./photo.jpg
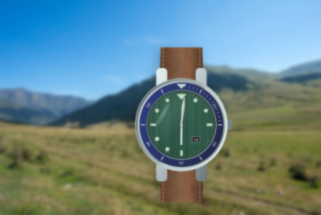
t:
6 h 01 min
